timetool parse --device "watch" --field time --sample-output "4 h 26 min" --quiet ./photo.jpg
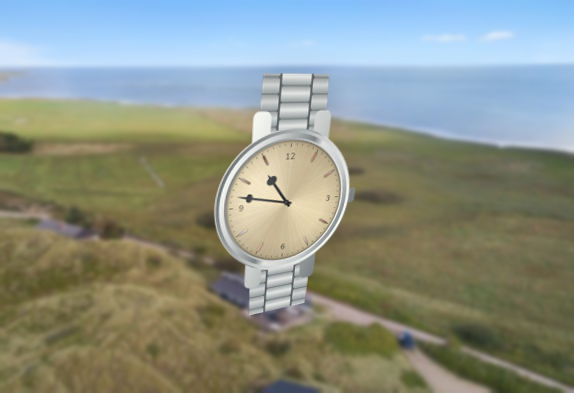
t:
10 h 47 min
